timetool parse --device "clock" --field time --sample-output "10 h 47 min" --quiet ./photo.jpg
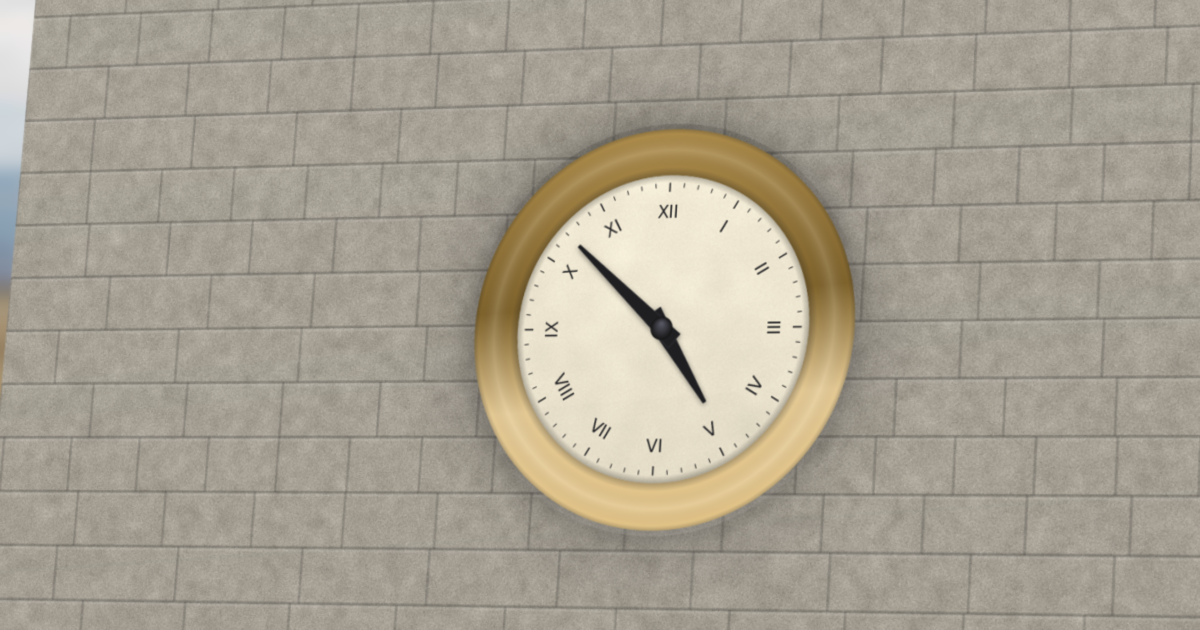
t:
4 h 52 min
